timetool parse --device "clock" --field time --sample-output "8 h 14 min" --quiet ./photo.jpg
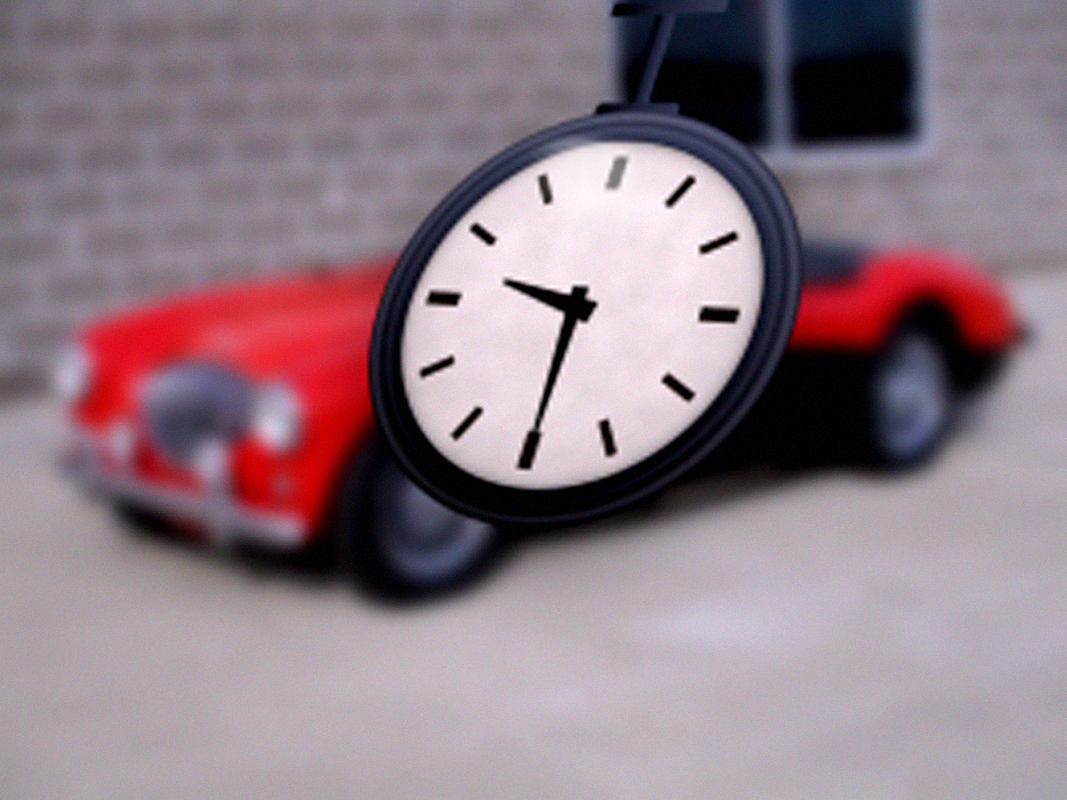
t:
9 h 30 min
